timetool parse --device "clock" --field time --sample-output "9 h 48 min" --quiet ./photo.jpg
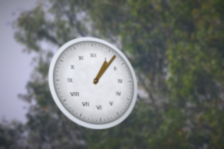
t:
1 h 07 min
